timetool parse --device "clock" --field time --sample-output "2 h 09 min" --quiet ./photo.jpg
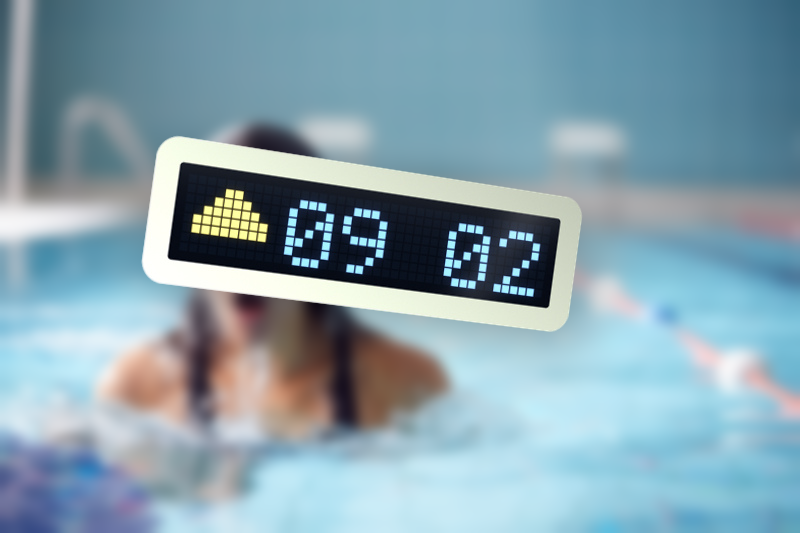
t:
9 h 02 min
